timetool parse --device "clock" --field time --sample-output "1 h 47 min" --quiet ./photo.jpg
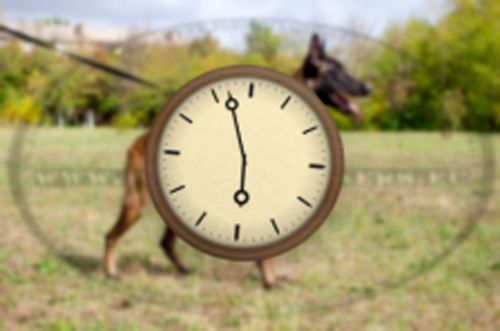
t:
5 h 57 min
